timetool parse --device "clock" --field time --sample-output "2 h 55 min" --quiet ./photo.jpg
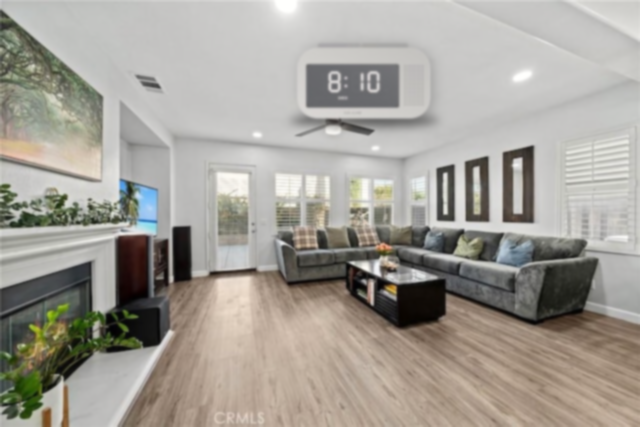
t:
8 h 10 min
